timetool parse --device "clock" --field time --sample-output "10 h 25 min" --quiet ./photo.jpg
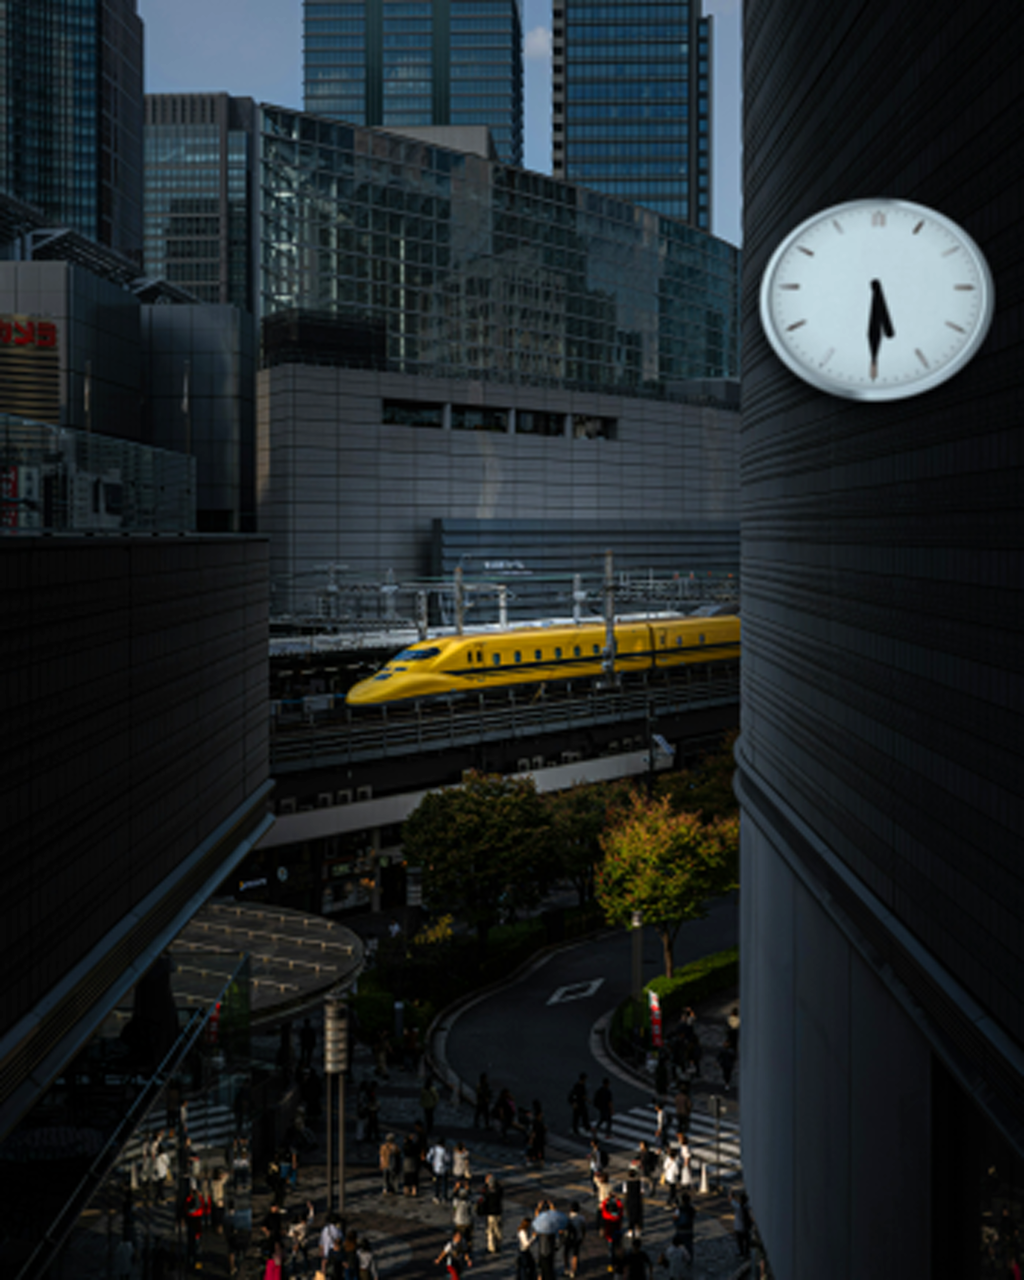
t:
5 h 30 min
